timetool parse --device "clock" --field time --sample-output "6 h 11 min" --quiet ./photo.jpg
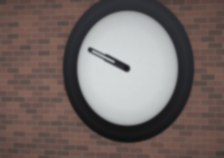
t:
9 h 49 min
